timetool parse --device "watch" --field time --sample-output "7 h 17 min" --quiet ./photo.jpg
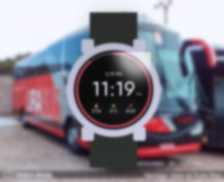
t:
11 h 19 min
